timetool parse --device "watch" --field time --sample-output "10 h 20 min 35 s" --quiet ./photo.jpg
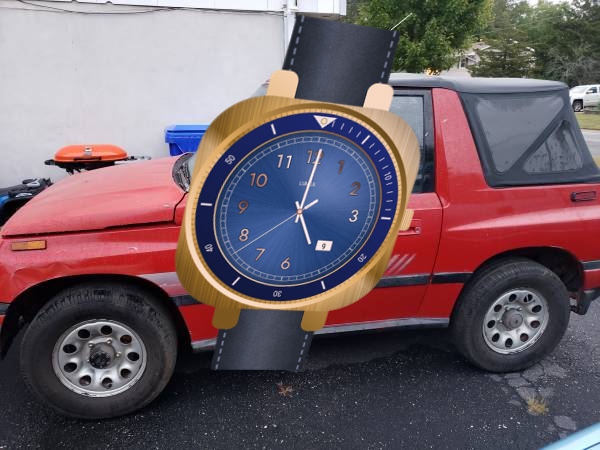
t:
5 h 00 min 38 s
